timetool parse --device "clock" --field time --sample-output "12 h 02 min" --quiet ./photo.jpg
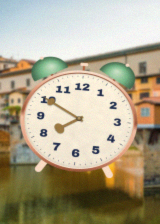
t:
7 h 50 min
